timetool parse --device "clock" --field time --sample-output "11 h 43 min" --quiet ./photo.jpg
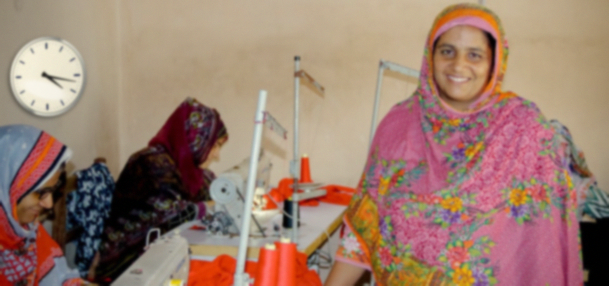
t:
4 h 17 min
